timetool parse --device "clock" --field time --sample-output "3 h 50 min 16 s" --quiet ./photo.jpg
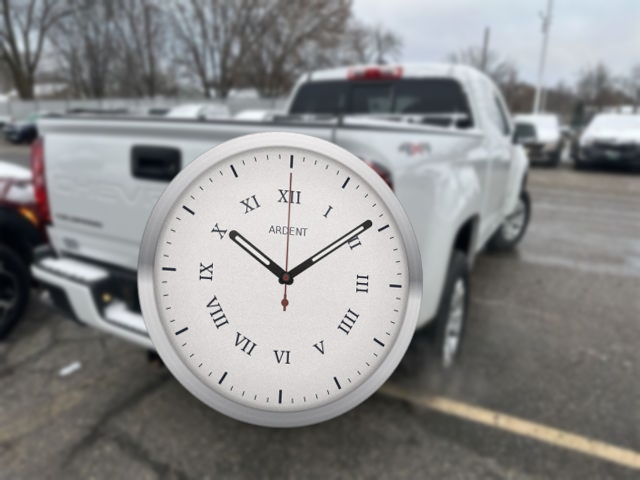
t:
10 h 09 min 00 s
